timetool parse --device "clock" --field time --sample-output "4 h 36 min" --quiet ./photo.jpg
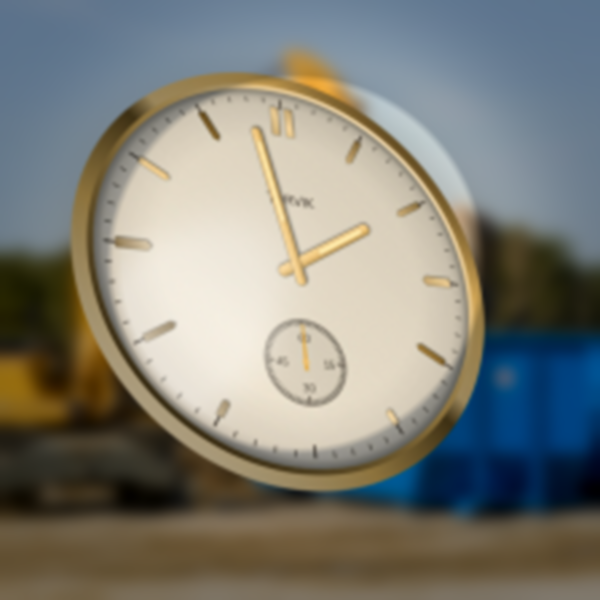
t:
1 h 58 min
